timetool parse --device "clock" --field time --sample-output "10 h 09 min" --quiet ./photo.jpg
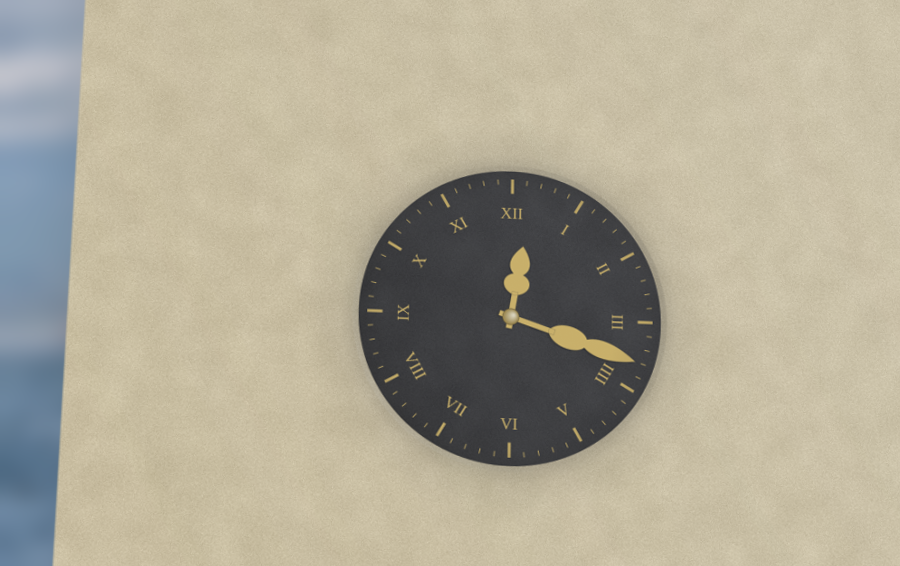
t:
12 h 18 min
